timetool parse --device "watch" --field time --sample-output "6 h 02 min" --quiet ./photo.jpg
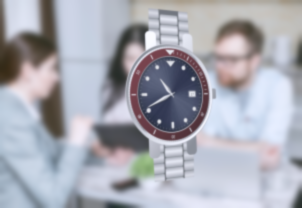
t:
10 h 41 min
